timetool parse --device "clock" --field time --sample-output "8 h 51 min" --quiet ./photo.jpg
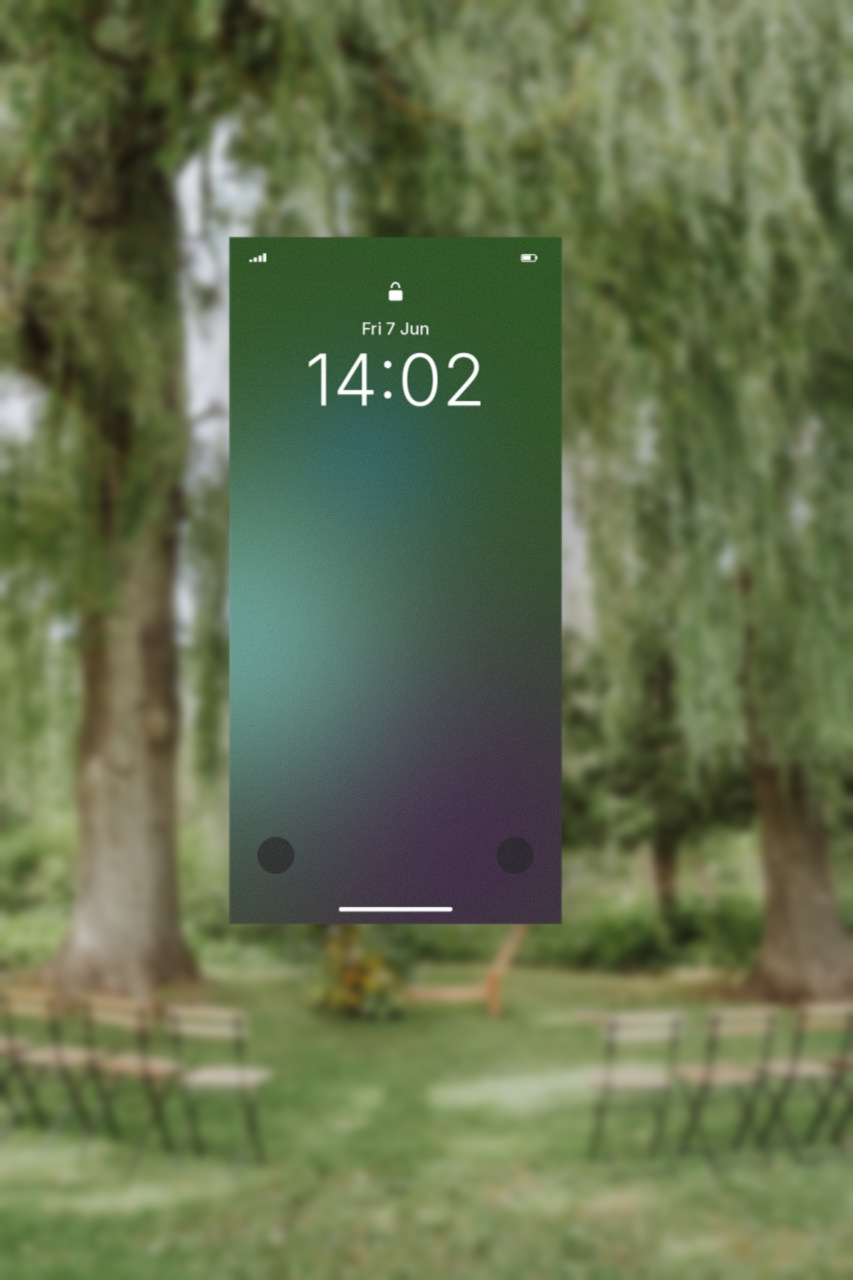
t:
14 h 02 min
